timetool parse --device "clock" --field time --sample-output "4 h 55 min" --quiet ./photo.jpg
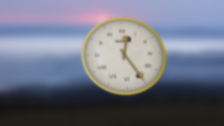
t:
12 h 25 min
